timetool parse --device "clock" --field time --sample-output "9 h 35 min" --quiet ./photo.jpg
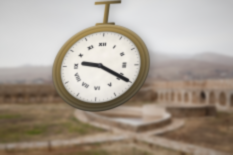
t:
9 h 20 min
